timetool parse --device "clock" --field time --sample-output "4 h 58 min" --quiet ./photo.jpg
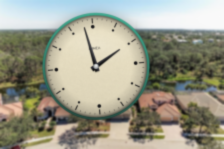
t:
1 h 58 min
